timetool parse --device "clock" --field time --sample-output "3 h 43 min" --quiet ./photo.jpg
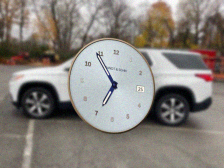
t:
6 h 54 min
